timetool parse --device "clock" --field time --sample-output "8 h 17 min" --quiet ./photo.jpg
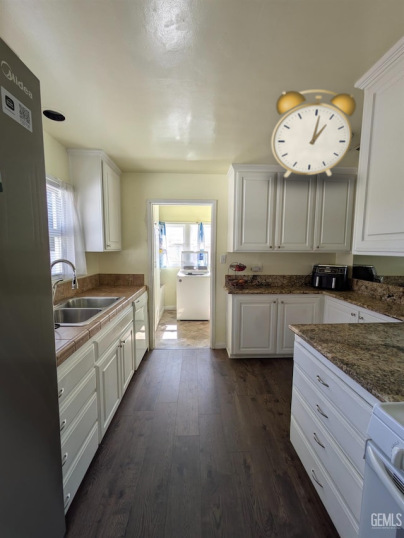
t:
1 h 01 min
